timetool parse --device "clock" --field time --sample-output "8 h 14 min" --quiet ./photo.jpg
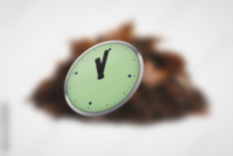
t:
10 h 59 min
